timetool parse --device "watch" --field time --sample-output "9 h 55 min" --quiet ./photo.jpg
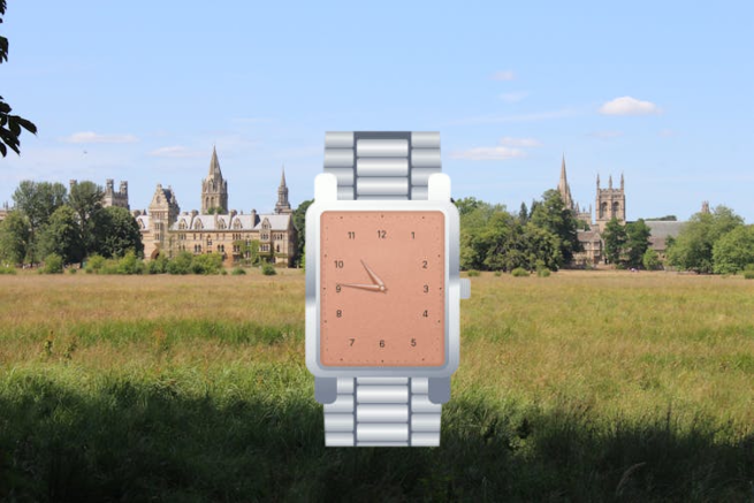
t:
10 h 46 min
